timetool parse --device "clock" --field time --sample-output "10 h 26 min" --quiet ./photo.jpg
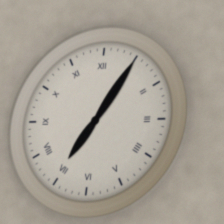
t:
7 h 05 min
